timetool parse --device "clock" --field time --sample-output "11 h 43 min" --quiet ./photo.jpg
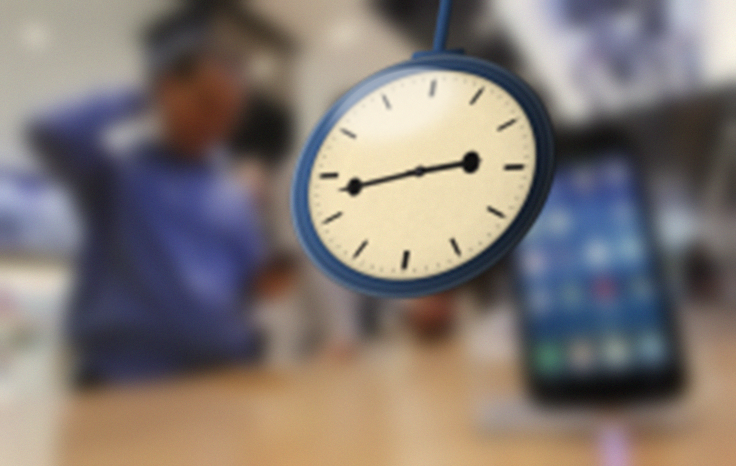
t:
2 h 43 min
